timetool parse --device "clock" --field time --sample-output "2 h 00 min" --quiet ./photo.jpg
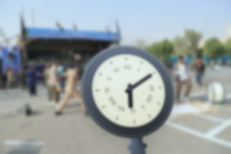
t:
6 h 10 min
